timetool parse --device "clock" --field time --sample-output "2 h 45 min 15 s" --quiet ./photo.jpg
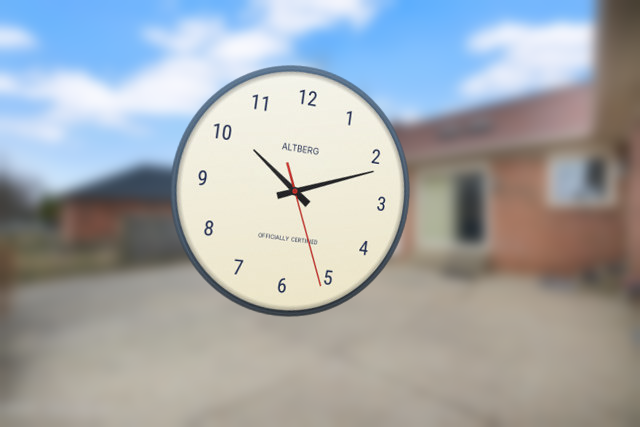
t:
10 h 11 min 26 s
